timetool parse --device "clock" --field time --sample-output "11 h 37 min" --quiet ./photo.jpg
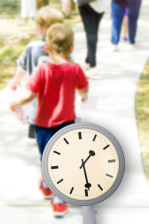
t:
1 h 29 min
